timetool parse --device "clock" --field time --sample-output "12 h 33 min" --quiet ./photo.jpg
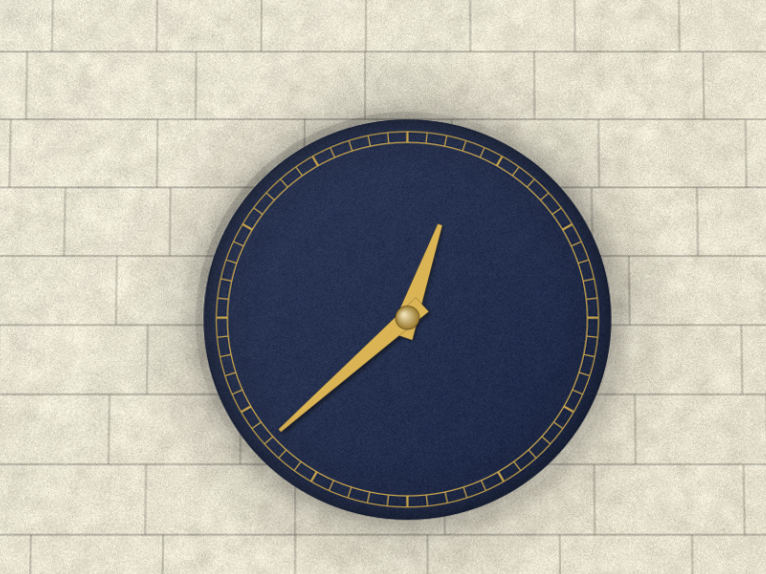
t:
12 h 38 min
